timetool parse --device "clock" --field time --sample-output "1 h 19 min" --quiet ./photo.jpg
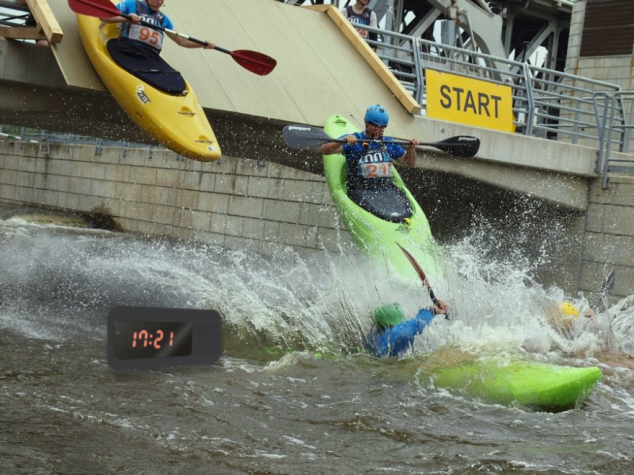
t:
17 h 21 min
